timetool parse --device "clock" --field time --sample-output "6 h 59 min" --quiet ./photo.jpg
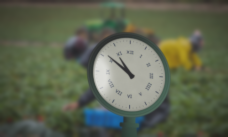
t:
10 h 51 min
